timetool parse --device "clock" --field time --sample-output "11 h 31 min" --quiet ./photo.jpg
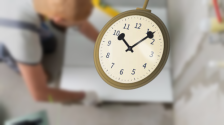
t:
10 h 07 min
